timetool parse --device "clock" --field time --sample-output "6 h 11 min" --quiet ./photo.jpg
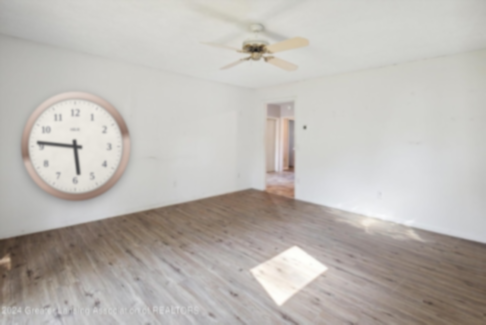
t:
5 h 46 min
